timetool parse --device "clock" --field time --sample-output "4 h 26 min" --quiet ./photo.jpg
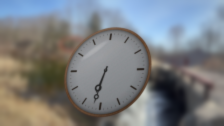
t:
6 h 32 min
